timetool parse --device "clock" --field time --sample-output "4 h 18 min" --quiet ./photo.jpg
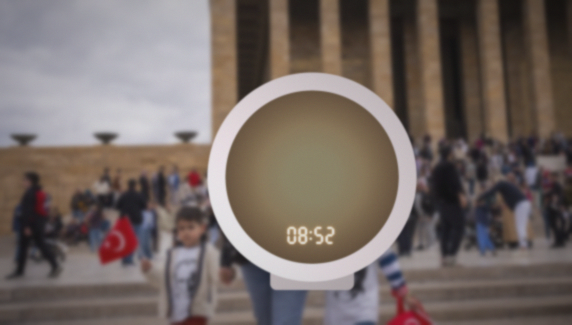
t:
8 h 52 min
